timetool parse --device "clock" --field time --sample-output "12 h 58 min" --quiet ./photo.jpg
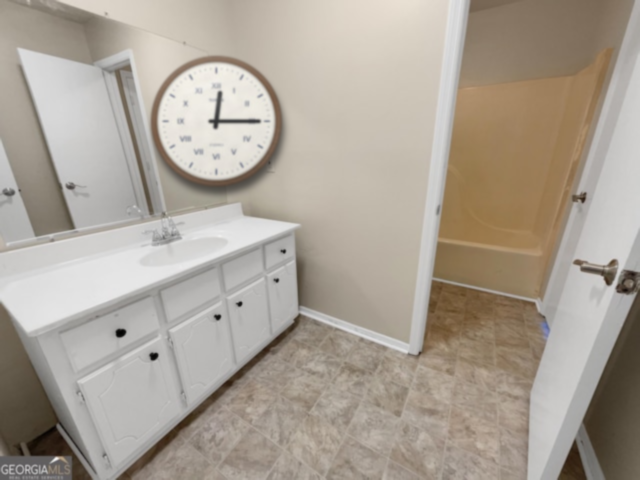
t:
12 h 15 min
